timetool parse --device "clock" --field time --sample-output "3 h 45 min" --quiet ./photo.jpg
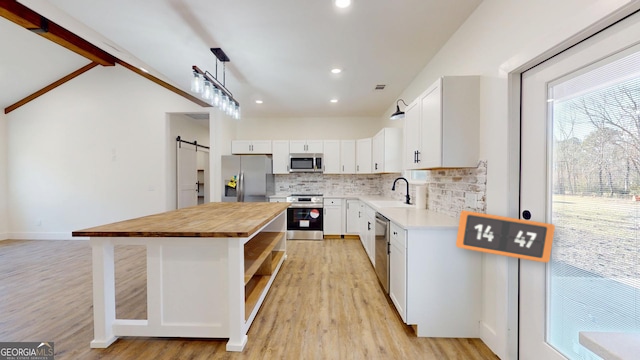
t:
14 h 47 min
